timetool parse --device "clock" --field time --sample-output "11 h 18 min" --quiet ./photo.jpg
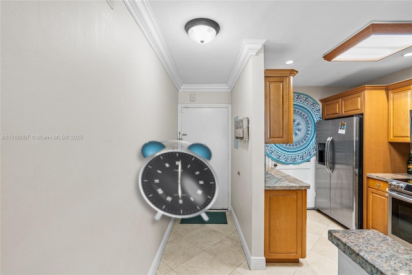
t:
6 h 01 min
